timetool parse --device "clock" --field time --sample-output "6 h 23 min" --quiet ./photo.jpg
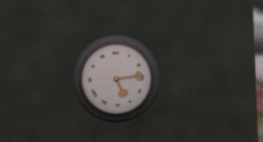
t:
5 h 14 min
